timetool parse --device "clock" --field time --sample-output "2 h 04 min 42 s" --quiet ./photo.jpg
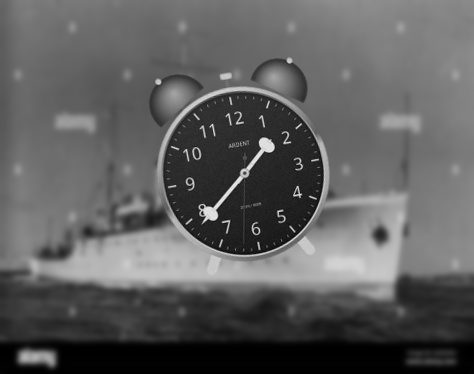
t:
1 h 38 min 32 s
